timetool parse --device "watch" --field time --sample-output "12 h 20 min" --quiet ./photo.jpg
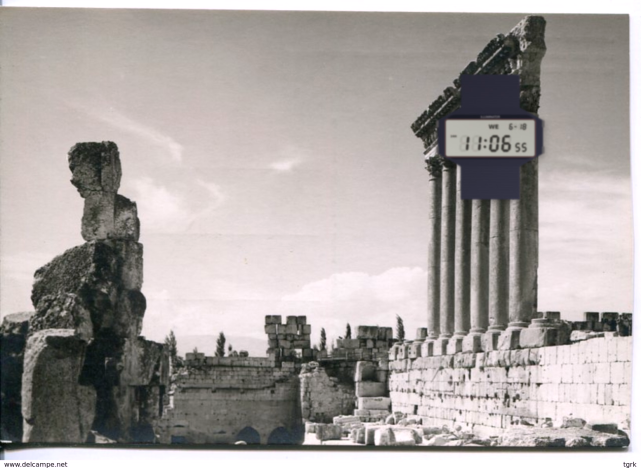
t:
11 h 06 min
